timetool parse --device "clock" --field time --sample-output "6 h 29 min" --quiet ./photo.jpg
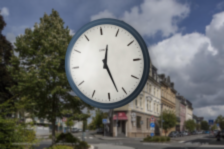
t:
12 h 27 min
